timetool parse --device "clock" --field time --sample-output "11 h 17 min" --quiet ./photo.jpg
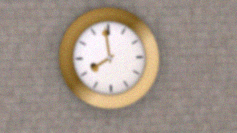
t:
7 h 59 min
